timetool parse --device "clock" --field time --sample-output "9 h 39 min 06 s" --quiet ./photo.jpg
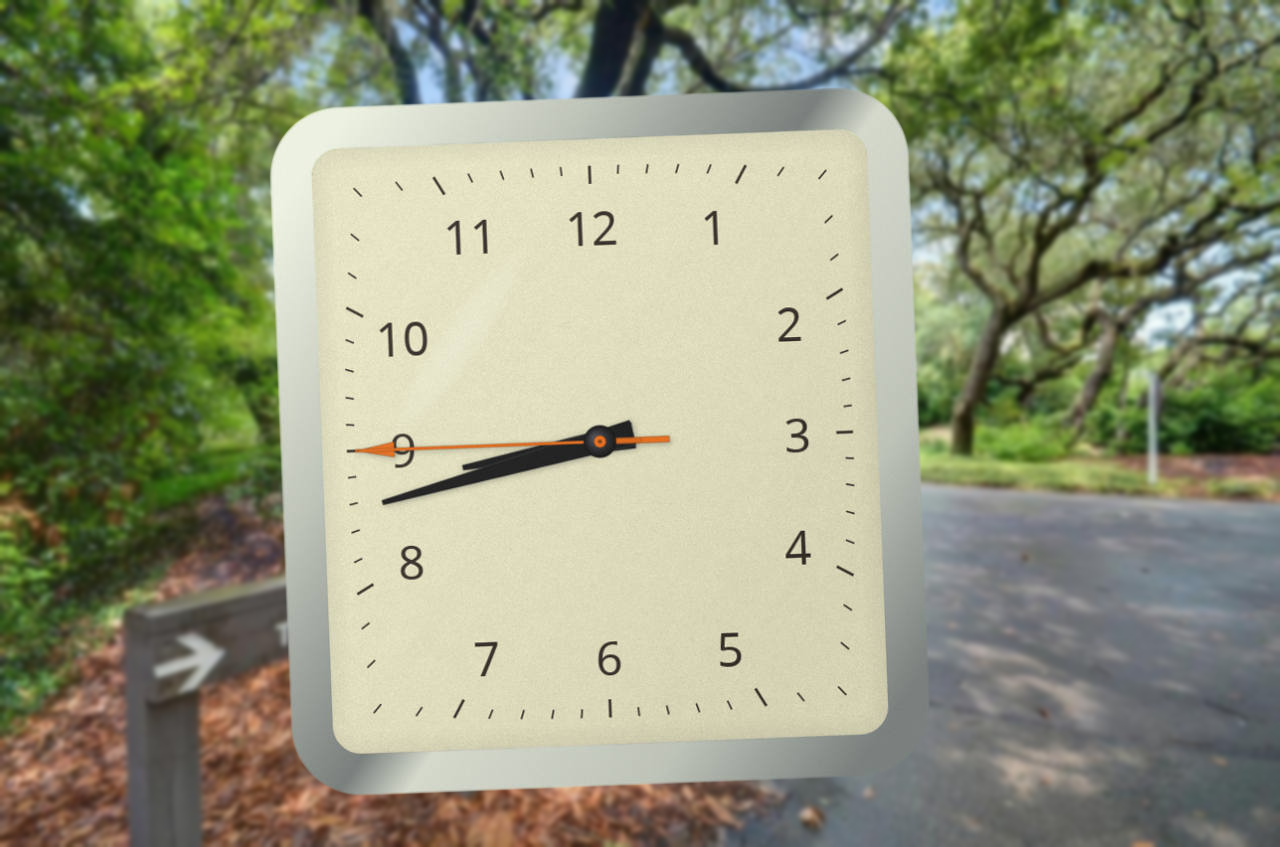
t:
8 h 42 min 45 s
